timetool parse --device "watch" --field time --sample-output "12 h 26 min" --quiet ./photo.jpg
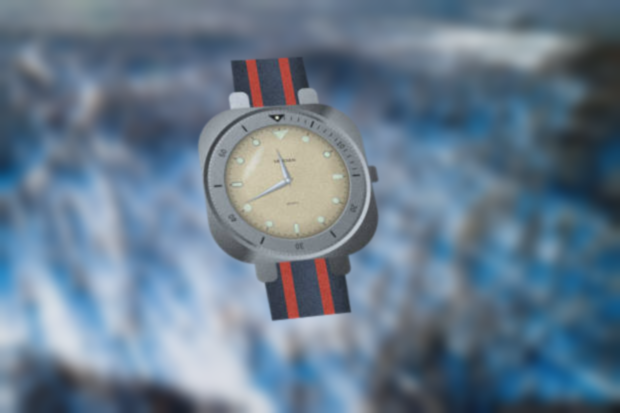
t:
11 h 41 min
